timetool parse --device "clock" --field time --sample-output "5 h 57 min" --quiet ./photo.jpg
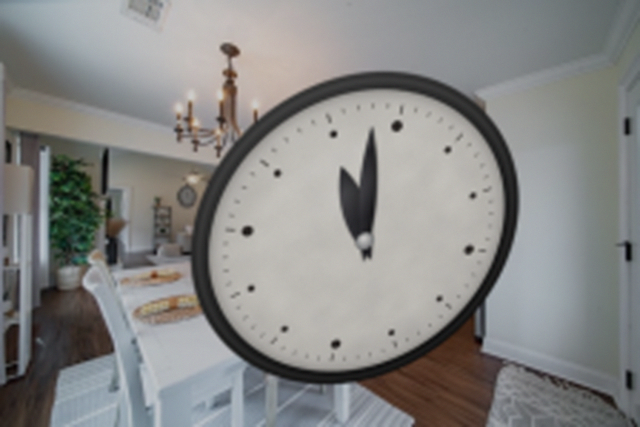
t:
10 h 58 min
